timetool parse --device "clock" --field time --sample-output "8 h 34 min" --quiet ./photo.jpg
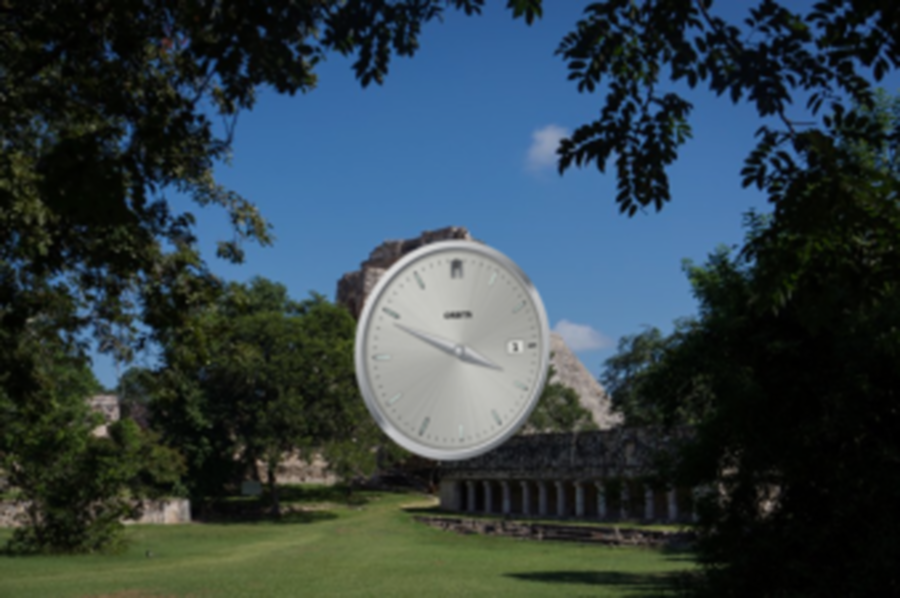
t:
3 h 49 min
